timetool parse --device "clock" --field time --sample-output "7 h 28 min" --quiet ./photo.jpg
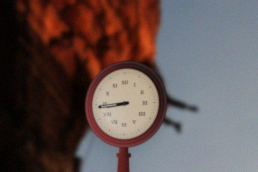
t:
8 h 44 min
